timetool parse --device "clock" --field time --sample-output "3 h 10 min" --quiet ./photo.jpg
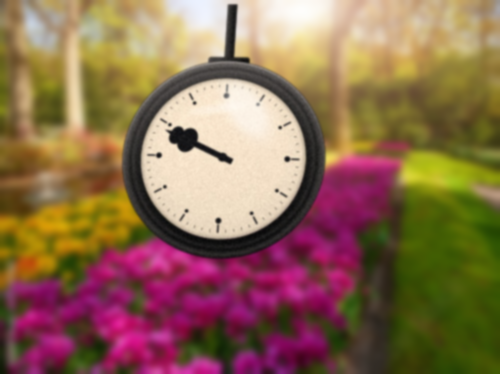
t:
9 h 49 min
